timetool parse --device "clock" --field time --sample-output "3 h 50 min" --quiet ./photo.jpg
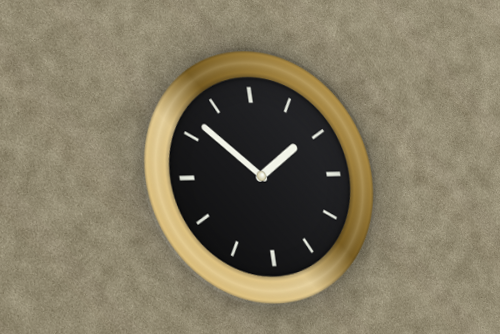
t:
1 h 52 min
